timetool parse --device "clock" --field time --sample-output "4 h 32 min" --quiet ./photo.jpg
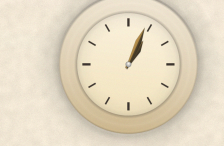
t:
1 h 04 min
